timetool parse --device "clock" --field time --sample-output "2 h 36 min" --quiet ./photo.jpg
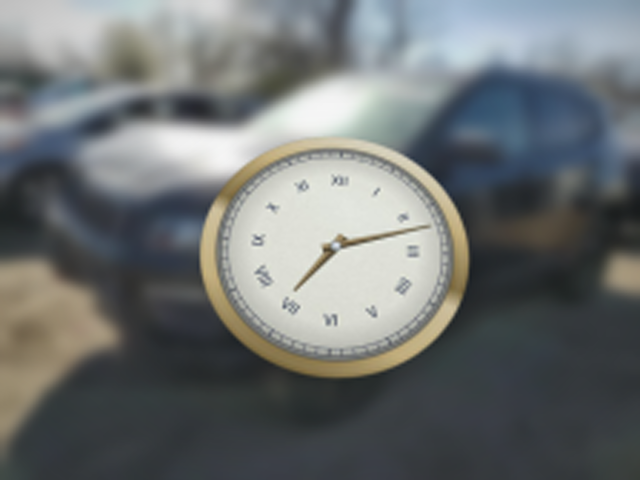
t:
7 h 12 min
